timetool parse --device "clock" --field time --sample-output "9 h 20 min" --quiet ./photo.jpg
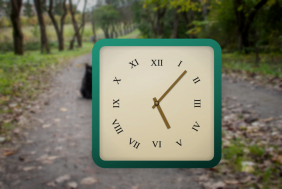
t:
5 h 07 min
